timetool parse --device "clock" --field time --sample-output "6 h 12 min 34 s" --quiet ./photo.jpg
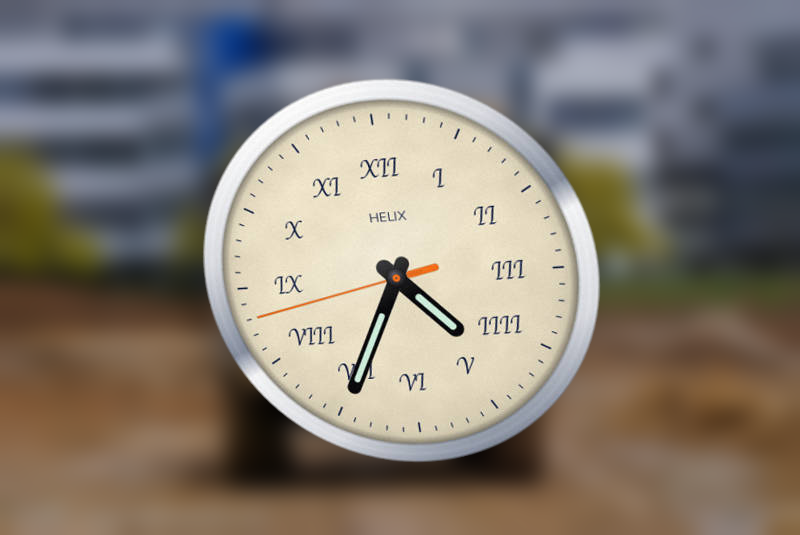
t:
4 h 34 min 43 s
